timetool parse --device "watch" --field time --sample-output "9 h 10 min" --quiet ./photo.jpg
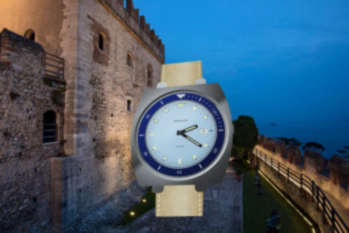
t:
2 h 21 min
